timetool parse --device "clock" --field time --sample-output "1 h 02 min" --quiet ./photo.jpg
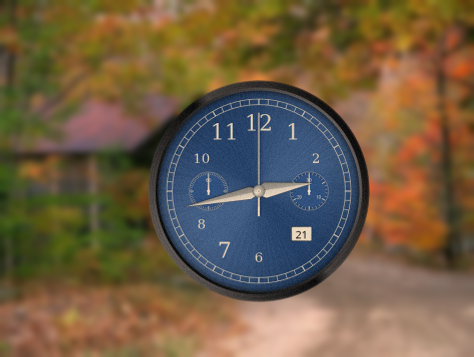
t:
2 h 43 min
